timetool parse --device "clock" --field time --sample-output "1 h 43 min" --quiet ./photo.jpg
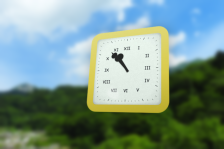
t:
10 h 53 min
